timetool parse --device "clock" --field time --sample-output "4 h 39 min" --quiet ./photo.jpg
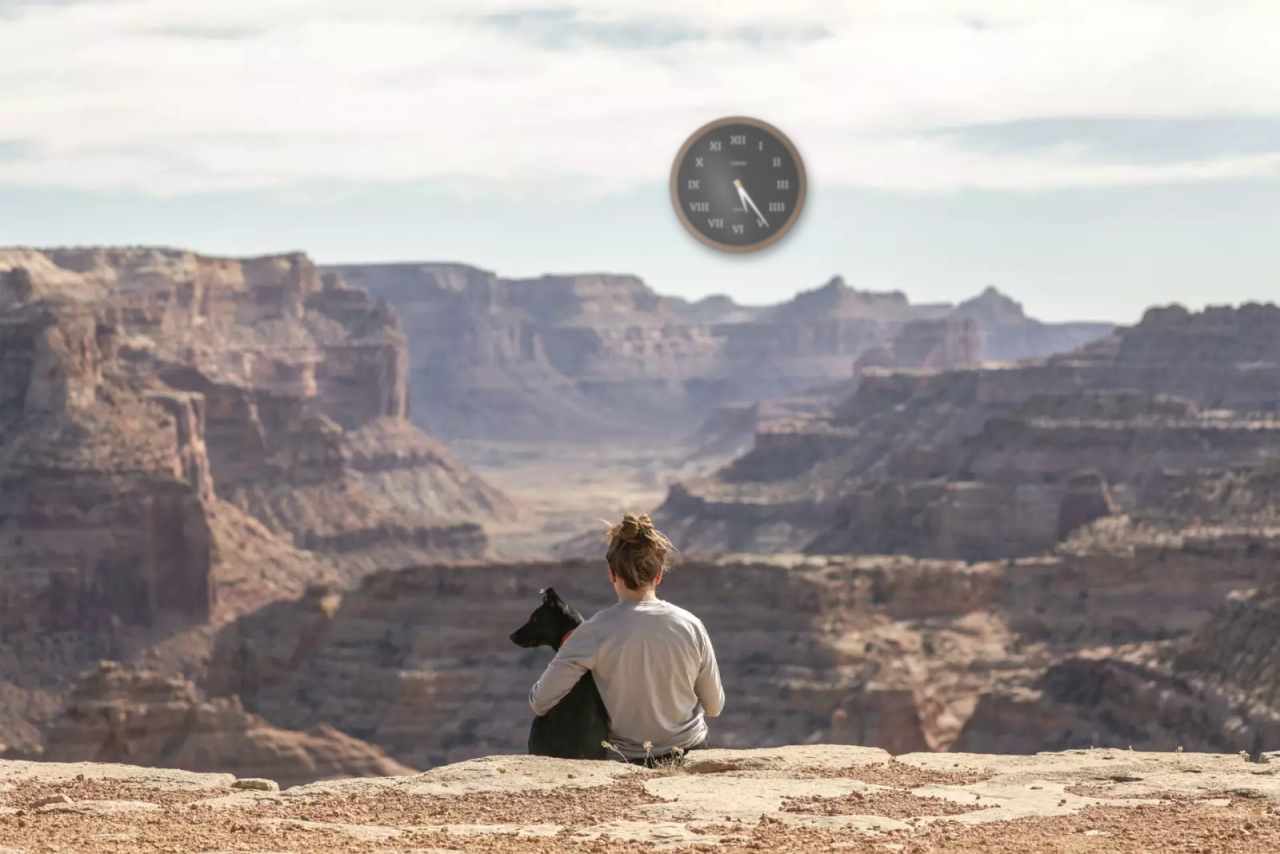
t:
5 h 24 min
